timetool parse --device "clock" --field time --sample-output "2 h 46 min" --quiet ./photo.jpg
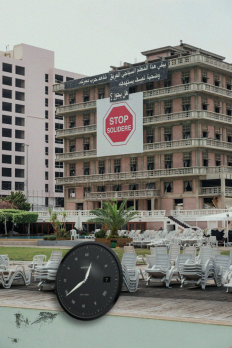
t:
12 h 39 min
